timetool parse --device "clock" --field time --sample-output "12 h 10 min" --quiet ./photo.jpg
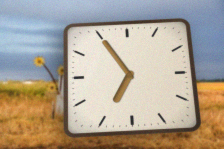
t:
6 h 55 min
